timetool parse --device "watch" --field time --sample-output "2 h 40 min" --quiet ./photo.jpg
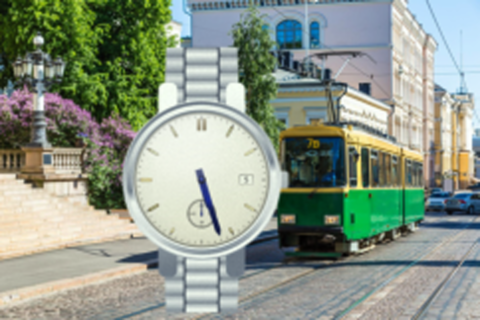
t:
5 h 27 min
